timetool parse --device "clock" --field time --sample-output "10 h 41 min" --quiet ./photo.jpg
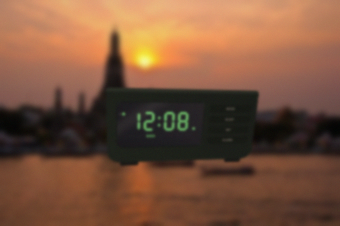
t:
12 h 08 min
